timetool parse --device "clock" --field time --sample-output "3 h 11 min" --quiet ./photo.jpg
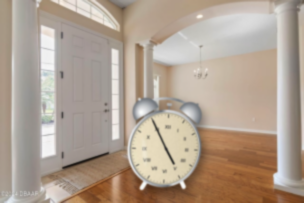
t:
4 h 55 min
